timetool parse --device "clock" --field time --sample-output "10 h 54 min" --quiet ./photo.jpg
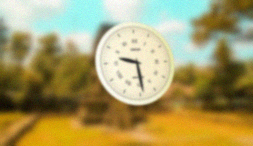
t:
9 h 29 min
